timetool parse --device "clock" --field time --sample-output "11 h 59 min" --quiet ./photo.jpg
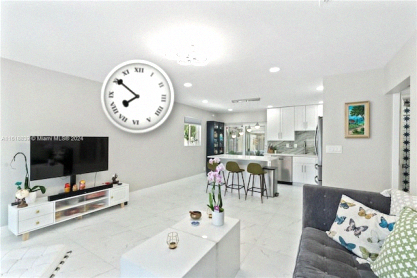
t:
7 h 51 min
